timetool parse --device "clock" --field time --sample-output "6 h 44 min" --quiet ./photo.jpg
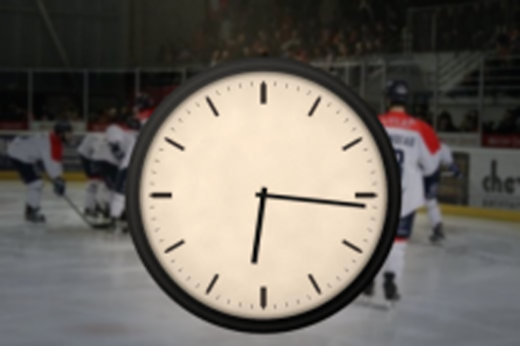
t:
6 h 16 min
